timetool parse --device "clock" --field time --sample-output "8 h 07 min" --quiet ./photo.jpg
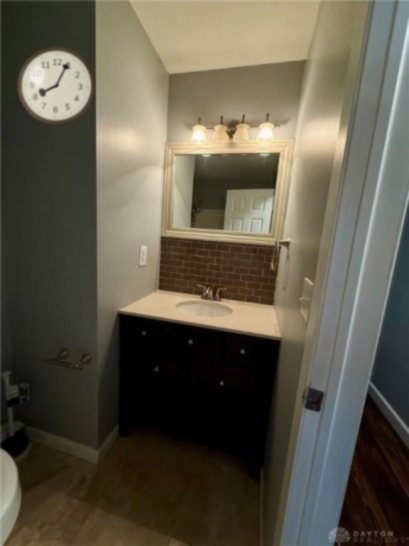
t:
8 h 04 min
